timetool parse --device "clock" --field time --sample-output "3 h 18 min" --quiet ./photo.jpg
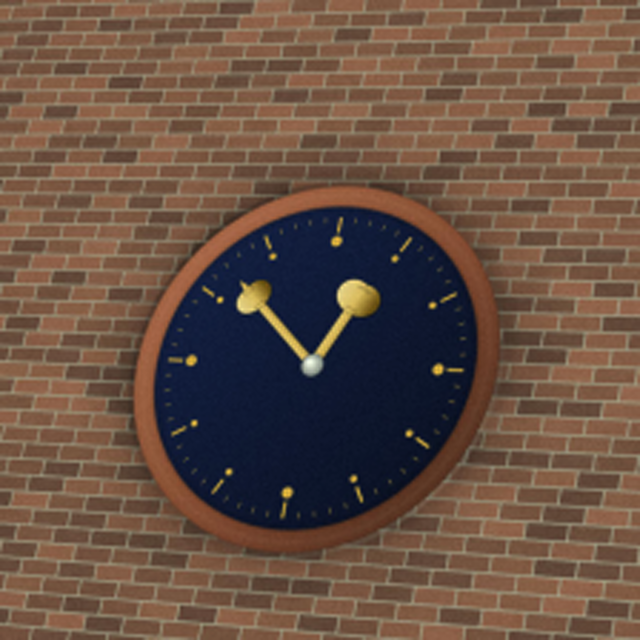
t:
12 h 52 min
